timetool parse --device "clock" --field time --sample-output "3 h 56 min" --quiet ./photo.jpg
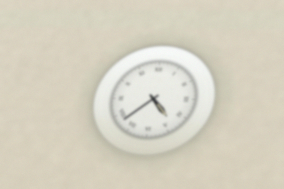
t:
4 h 38 min
